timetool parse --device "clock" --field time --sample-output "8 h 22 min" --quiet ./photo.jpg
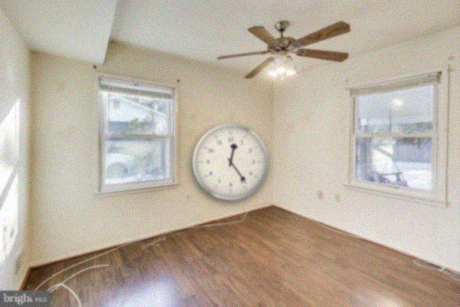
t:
12 h 24 min
